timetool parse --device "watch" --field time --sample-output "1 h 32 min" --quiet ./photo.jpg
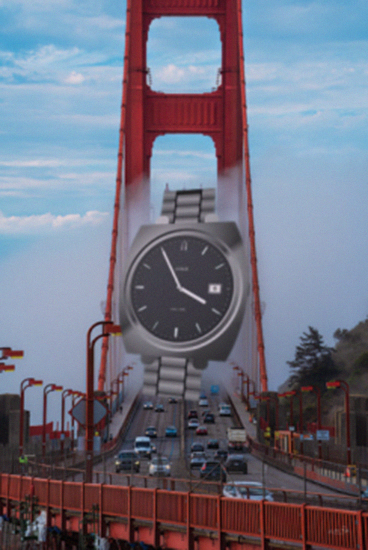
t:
3 h 55 min
